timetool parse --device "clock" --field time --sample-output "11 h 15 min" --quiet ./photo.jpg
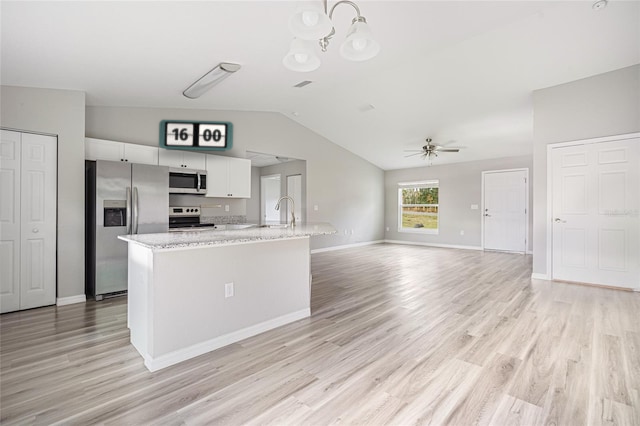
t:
16 h 00 min
